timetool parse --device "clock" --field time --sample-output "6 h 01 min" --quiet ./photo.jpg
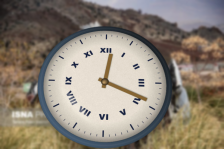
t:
12 h 19 min
